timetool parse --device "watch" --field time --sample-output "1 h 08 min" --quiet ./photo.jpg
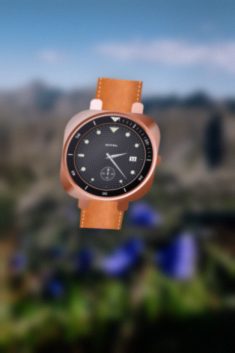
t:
2 h 23 min
